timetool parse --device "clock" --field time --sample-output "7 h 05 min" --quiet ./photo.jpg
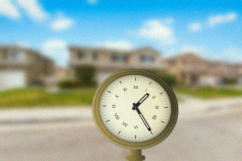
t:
1 h 25 min
